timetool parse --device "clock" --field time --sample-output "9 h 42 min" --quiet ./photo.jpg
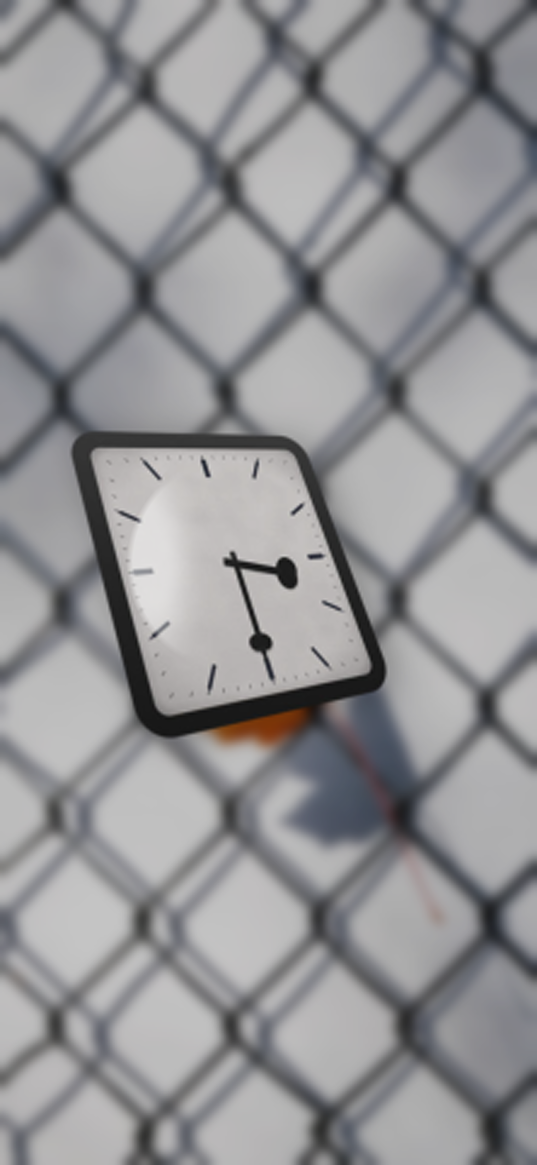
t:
3 h 30 min
